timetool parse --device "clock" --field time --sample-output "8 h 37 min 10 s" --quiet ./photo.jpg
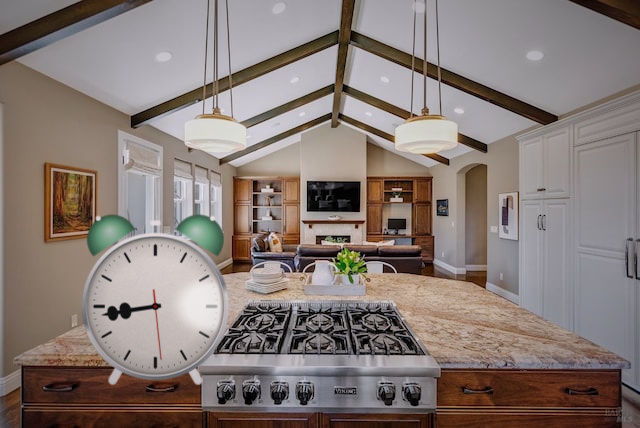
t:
8 h 43 min 29 s
